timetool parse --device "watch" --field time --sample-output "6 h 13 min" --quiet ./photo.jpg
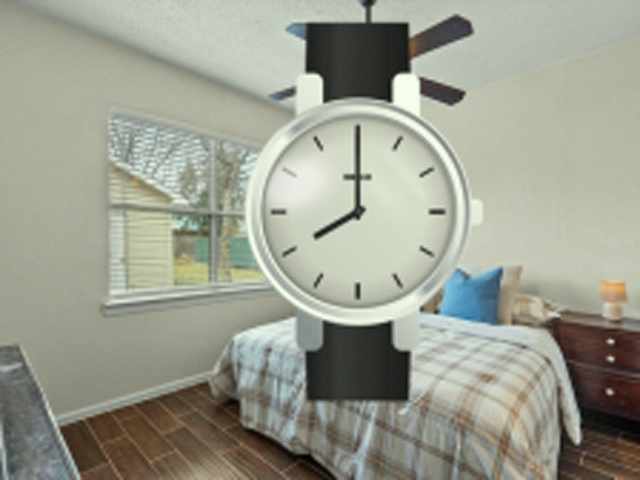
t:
8 h 00 min
